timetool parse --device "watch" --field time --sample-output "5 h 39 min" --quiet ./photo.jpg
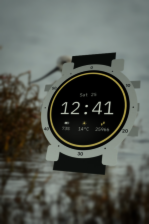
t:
12 h 41 min
